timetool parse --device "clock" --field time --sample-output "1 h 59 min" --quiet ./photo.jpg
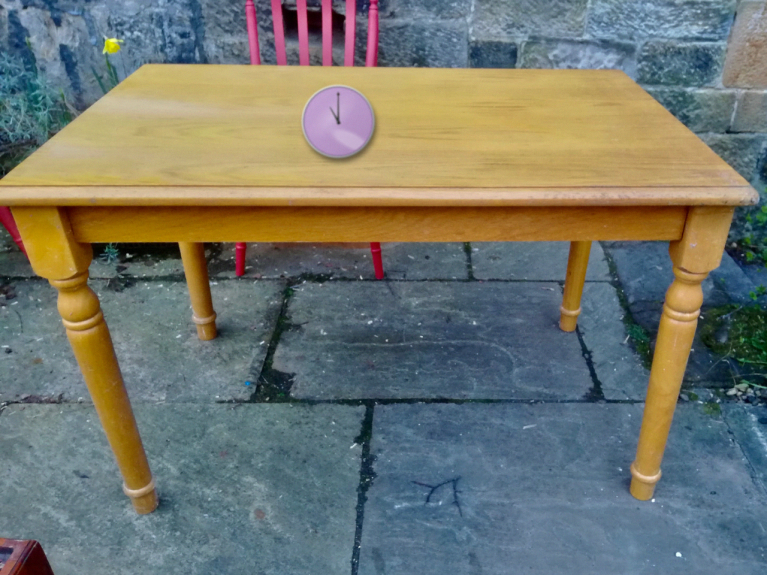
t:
11 h 00 min
